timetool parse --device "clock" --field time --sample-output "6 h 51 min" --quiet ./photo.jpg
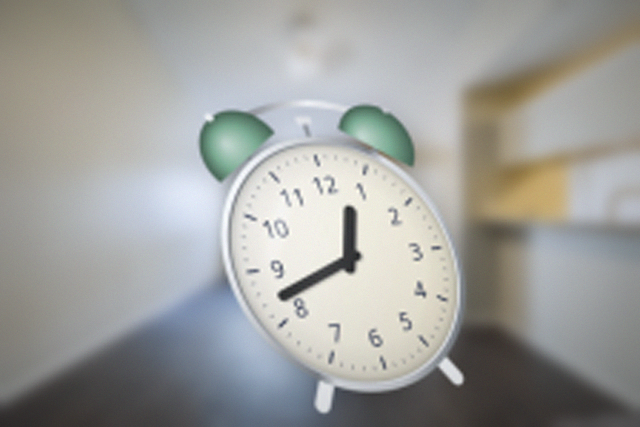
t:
12 h 42 min
